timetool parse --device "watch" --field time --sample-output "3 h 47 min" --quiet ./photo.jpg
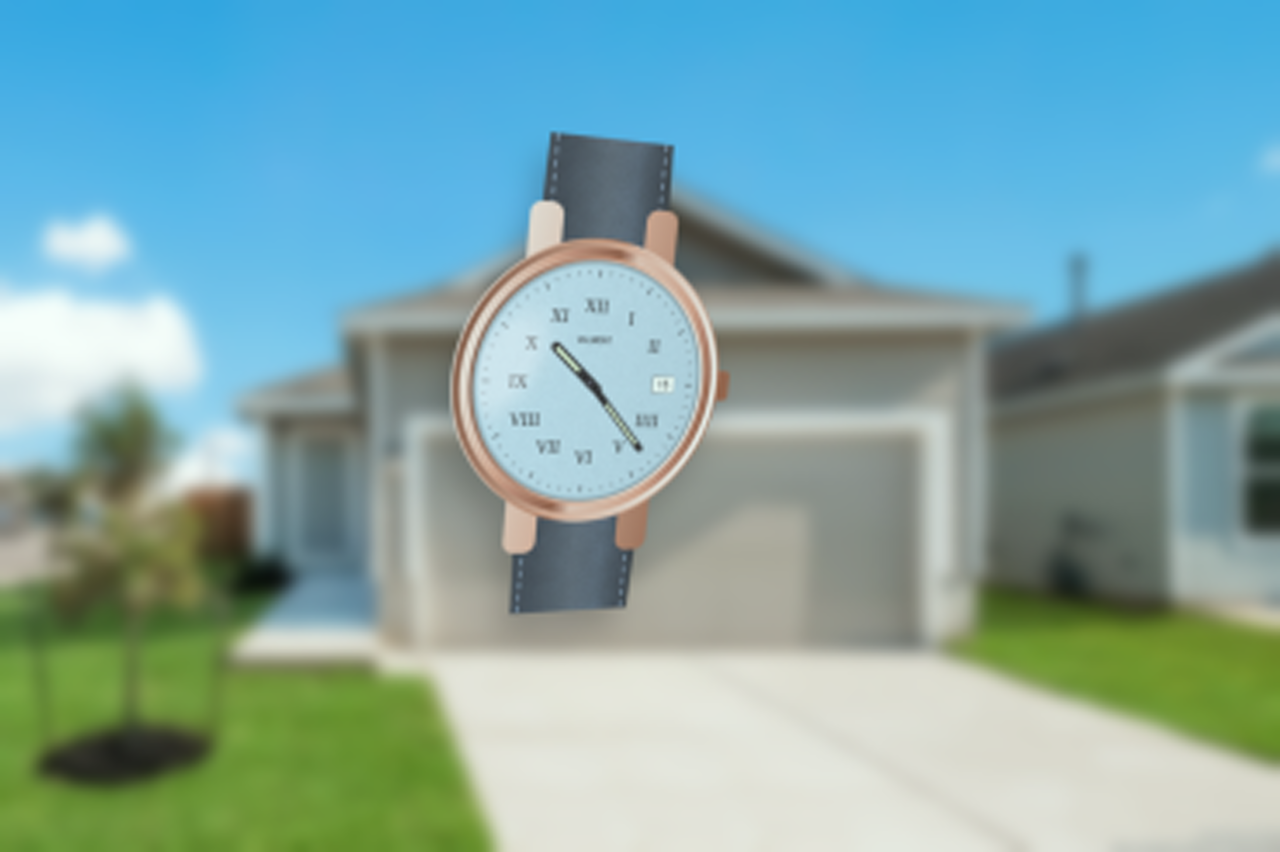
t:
10 h 23 min
